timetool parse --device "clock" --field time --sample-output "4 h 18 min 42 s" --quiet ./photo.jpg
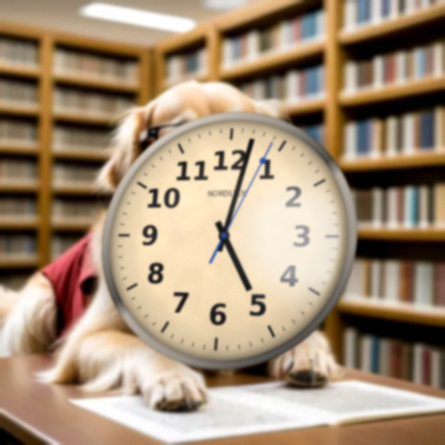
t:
5 h 02 min 04 s
